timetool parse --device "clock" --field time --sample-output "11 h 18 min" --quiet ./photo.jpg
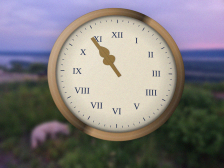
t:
10 h 54 min
